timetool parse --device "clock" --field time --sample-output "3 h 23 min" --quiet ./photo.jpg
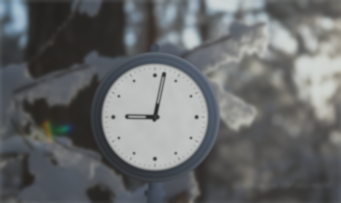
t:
9 h 02 min
